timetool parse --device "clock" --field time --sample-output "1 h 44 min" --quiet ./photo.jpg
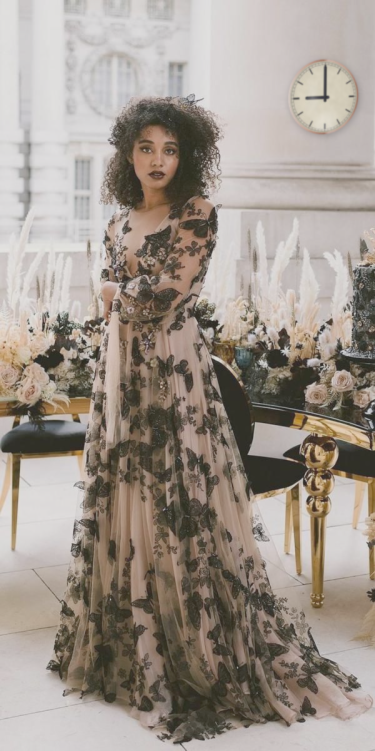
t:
9 h 00 min
